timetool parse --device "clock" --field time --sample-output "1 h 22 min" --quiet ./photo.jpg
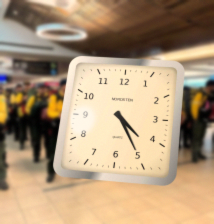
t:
4 h 25 min
